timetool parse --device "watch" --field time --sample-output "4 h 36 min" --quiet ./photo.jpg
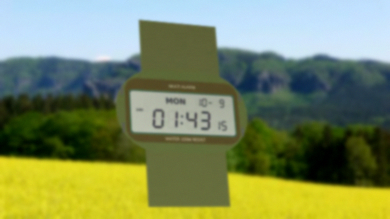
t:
1 h 43 min
